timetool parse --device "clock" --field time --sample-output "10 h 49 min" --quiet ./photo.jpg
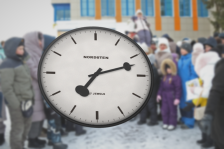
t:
7 h 12 min
